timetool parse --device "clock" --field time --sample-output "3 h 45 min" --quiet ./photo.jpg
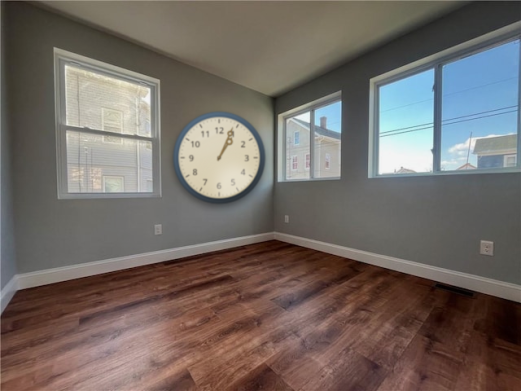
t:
1 h 04 min
